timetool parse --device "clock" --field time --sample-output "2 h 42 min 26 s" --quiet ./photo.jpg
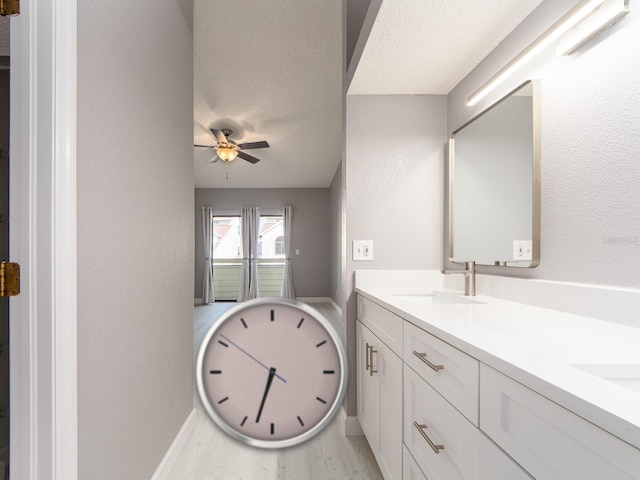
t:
6 h 32 min 51 s
